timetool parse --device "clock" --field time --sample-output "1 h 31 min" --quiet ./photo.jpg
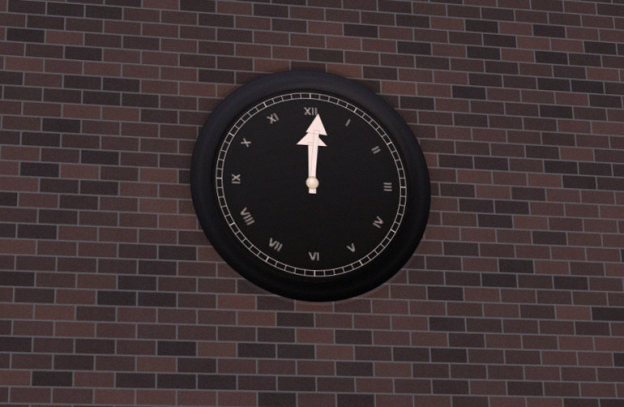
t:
12 h 01 min
